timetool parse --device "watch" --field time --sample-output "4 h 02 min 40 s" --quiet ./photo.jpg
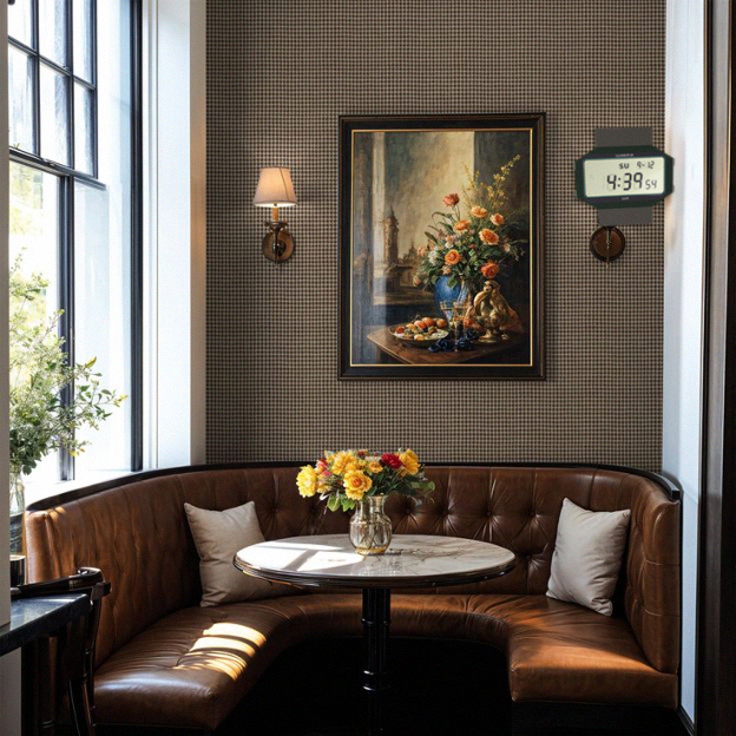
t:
4 h 39 min 54 s
